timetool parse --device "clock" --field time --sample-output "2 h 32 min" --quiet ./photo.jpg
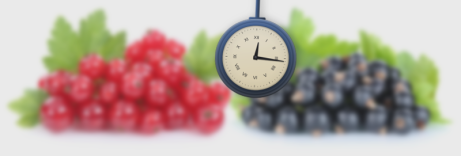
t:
12 h 16 min
